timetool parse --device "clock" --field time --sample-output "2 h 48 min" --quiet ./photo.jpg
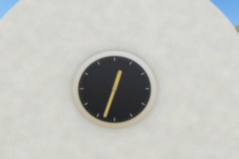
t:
12 h 33 min
